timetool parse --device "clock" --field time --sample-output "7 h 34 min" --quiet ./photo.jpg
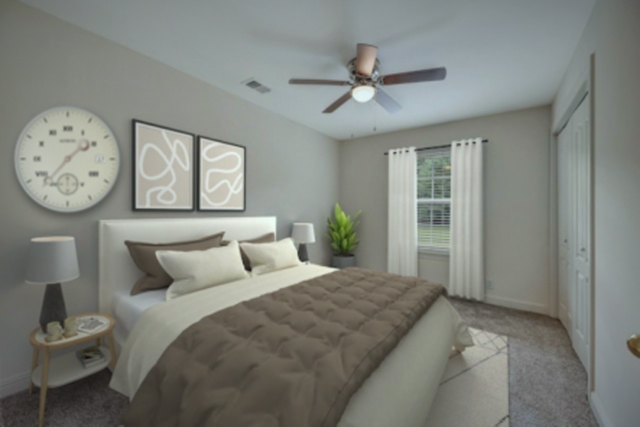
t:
1 h 37 min
